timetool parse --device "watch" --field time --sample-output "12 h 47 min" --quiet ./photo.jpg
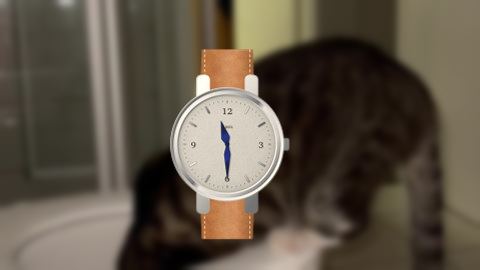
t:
11 h 30 min
